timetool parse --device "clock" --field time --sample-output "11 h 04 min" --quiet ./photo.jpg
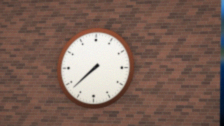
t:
7 h 38 min
